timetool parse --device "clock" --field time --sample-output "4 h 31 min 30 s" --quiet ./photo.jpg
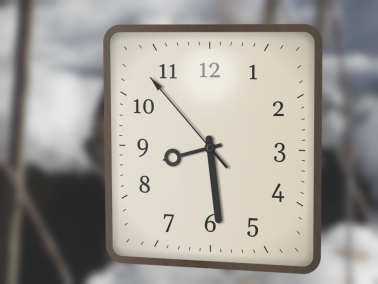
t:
8 h 28 min 53 s
